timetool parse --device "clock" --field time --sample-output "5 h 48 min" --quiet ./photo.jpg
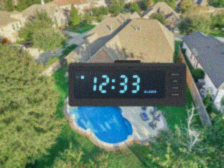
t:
12 h 33 min
